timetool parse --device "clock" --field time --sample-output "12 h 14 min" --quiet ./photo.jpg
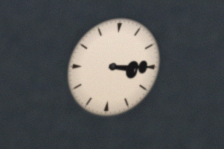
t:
3 h 15 min
